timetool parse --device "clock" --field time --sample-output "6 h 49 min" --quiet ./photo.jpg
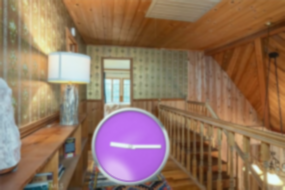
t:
9 h 15 min
